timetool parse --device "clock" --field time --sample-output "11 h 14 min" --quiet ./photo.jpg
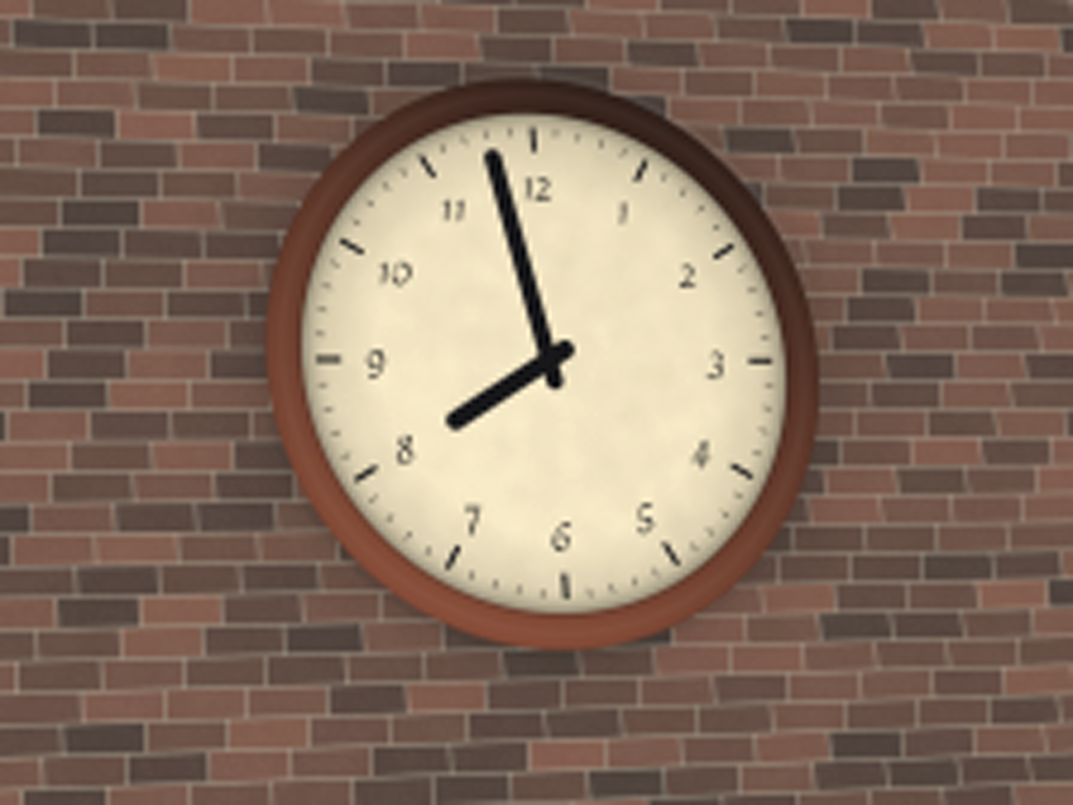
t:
7 h 58 min
